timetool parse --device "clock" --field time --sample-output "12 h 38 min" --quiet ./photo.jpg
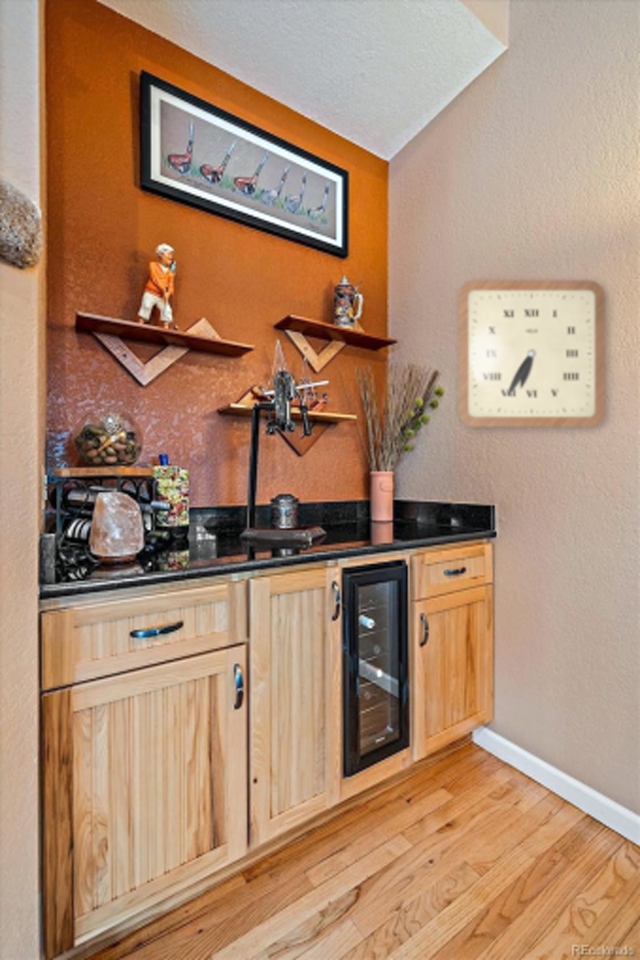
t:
6 h 35 min
